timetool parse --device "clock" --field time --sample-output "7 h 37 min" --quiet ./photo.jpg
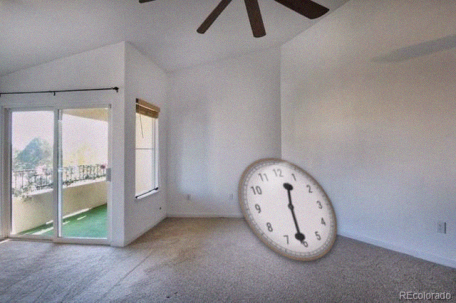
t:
12 h 31 min
